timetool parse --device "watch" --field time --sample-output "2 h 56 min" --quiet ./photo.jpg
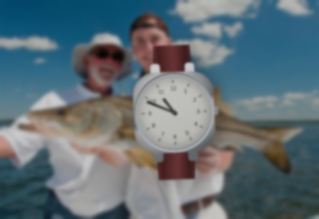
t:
10 h 49 min
